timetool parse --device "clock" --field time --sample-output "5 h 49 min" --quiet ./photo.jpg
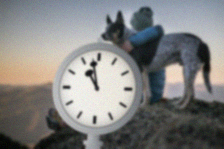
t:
10 h 58 min
